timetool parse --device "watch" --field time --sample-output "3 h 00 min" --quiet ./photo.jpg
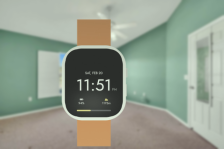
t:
11 h 51 min
